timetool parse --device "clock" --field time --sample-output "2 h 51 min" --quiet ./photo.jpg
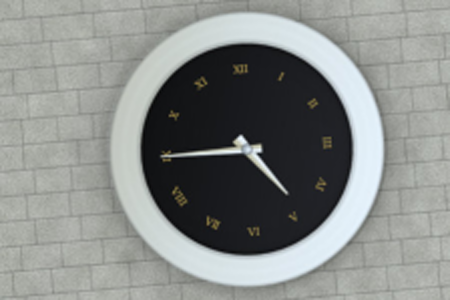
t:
4 h 45 min
